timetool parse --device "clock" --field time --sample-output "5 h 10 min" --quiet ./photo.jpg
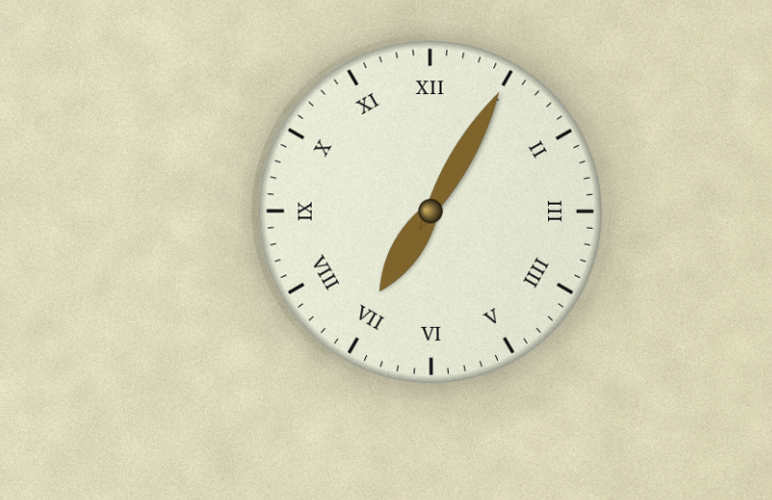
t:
7 h 05 min
